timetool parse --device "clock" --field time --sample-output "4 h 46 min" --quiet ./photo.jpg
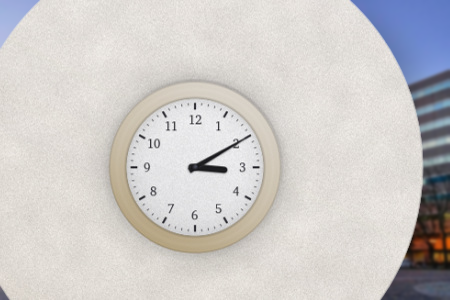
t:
3 h 10 min
